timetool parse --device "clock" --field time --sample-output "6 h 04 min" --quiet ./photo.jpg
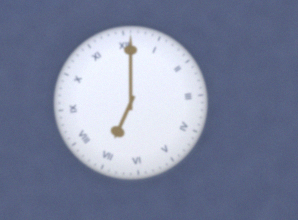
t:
7 h 01 min
